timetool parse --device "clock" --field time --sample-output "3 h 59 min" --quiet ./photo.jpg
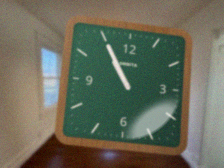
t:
10 h 55 min
